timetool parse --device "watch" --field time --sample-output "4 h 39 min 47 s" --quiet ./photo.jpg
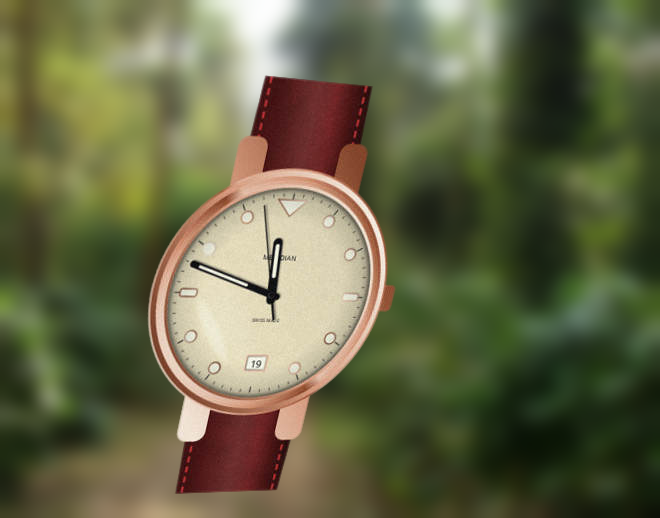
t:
11 h 47 min 57 s
